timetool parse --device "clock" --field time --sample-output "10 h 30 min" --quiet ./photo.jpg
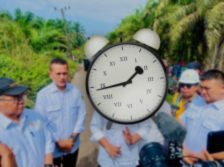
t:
1 h 44 min
